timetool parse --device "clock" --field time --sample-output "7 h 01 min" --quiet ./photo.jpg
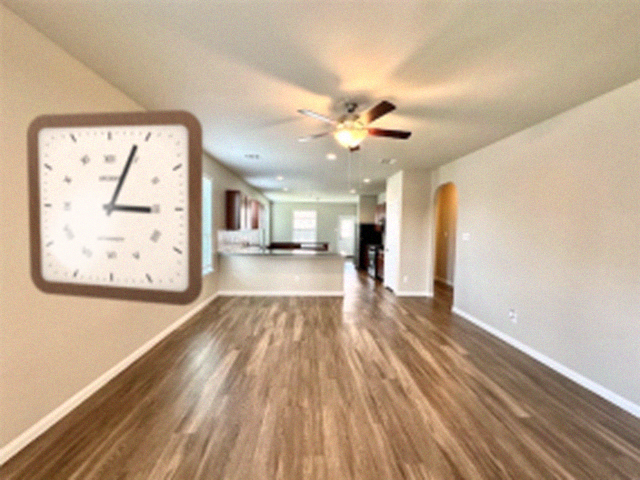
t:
3 h 04 min
